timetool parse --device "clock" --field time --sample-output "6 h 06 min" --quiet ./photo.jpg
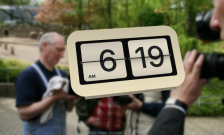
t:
6 h 19 min
